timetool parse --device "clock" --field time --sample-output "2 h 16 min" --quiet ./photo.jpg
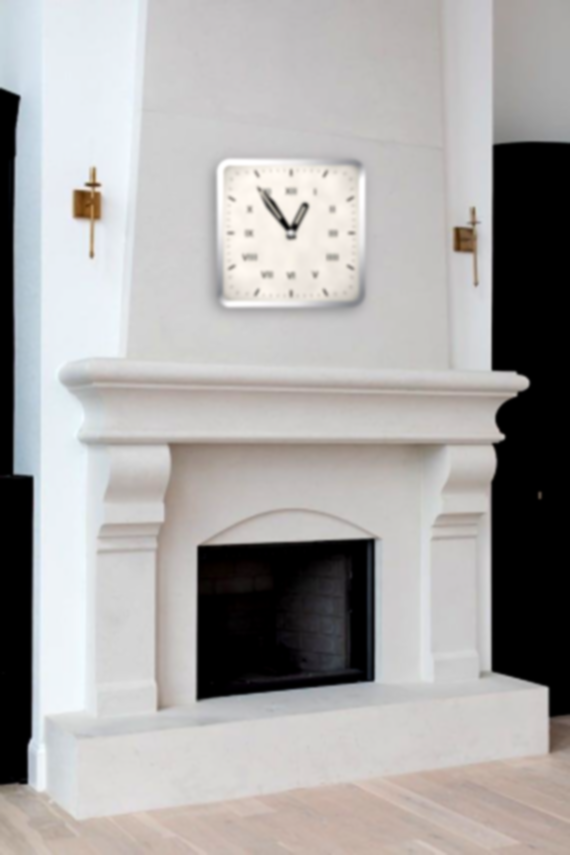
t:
12 h 54 min
